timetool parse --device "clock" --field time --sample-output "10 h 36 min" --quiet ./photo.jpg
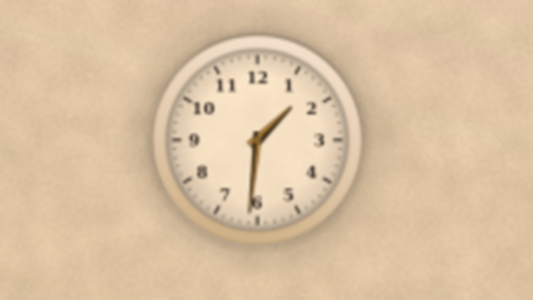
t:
1 h 31 min
